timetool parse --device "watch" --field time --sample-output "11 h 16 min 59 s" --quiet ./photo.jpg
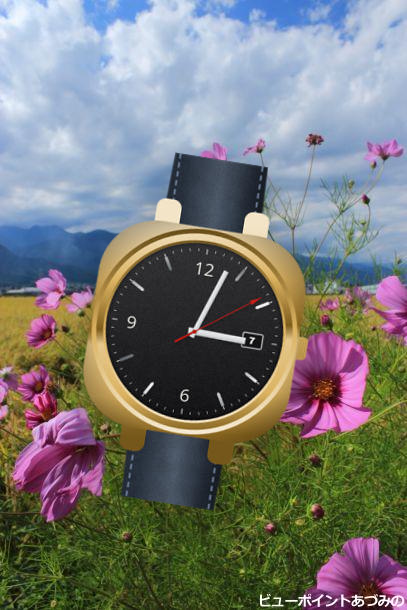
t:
3 h 03 min 09 s
